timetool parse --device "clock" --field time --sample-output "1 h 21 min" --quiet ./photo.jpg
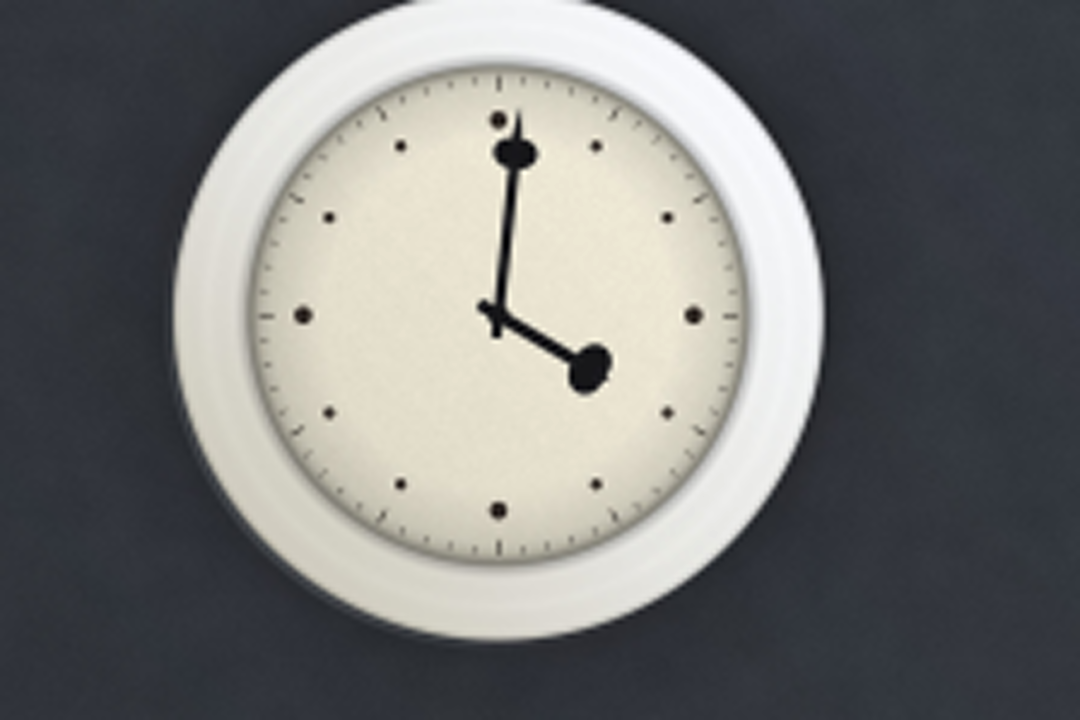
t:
4 h 01 min
